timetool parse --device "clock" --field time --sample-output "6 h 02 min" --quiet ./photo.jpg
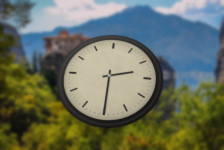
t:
2 h 30 min
